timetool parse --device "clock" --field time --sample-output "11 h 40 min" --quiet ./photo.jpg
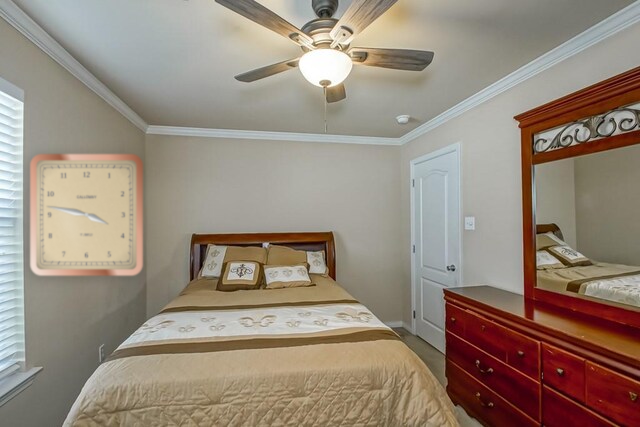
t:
3 h 47 min
